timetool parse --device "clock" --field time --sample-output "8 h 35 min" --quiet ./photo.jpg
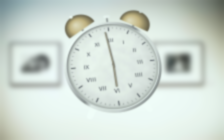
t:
5 h 59 min
